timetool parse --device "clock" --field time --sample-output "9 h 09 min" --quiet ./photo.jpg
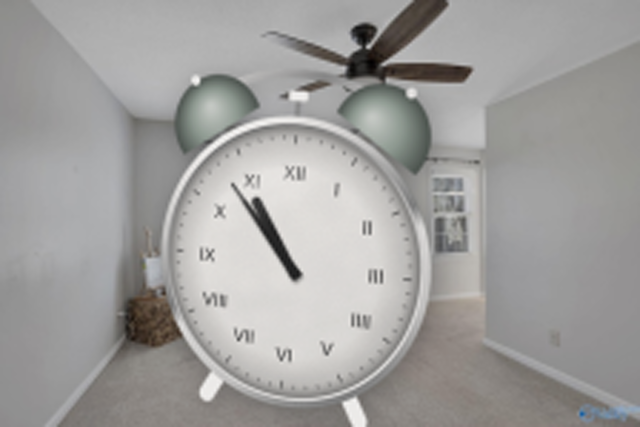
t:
10 h 53 min
